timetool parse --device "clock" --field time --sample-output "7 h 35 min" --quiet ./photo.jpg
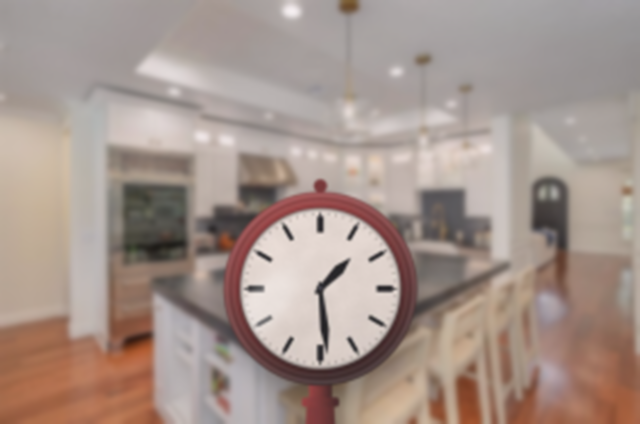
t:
1 h 29 min
